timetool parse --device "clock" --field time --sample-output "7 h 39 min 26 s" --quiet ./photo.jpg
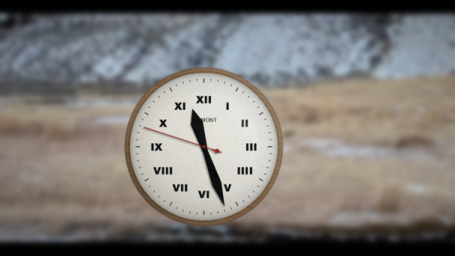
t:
11 h 26 min 48 s
